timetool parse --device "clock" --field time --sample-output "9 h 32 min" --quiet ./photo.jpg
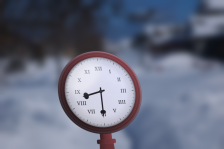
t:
8 h 30 min
